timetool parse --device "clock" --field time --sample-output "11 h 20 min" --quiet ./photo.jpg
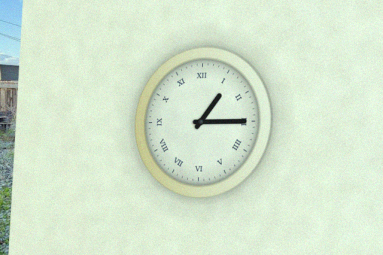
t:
1 h 15 min
